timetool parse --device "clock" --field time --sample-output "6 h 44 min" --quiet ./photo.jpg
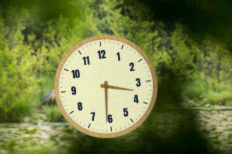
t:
3 h 31 min
